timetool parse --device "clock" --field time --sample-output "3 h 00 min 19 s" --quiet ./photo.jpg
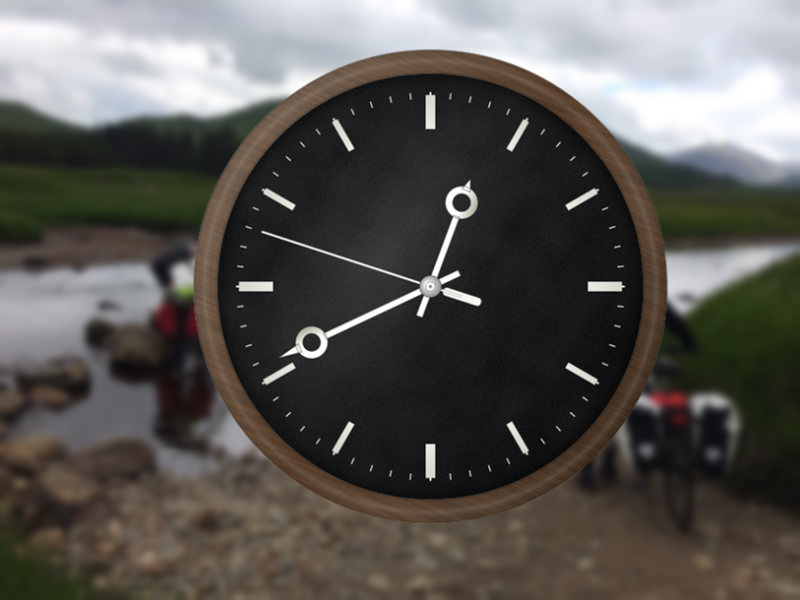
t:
12 h 40 min 48 s
